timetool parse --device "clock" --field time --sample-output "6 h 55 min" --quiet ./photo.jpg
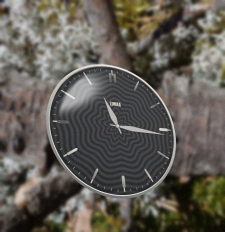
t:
11 h 16 min
